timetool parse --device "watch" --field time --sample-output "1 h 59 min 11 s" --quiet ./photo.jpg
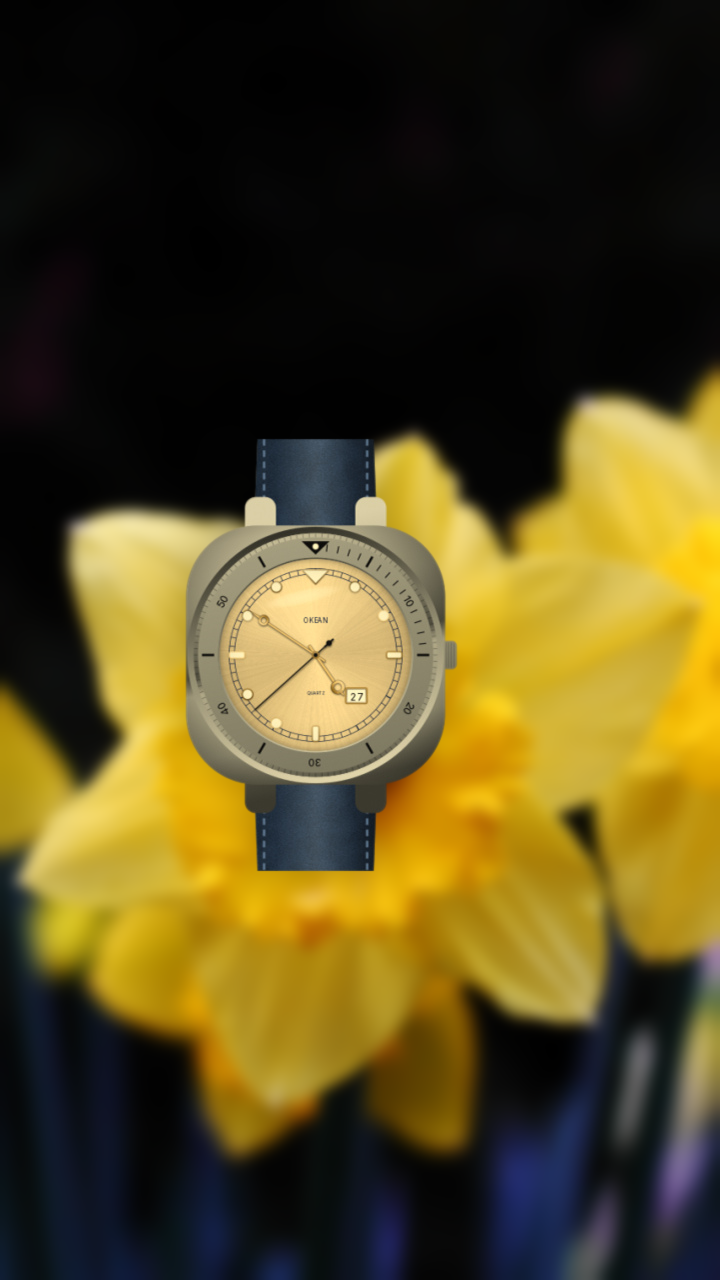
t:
4 h 50 min 38 s
